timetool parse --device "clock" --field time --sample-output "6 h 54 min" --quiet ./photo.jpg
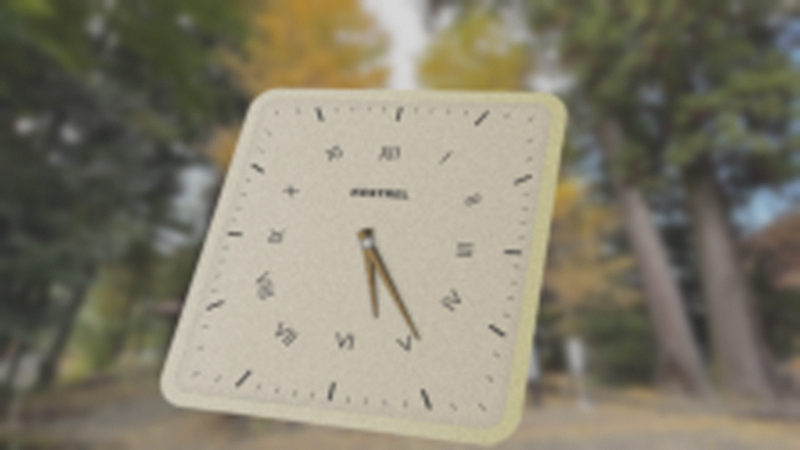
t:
5 h 24 min
